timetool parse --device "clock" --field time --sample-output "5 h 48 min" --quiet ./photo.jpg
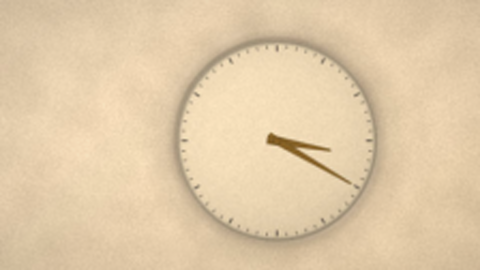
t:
3 h 20 min
